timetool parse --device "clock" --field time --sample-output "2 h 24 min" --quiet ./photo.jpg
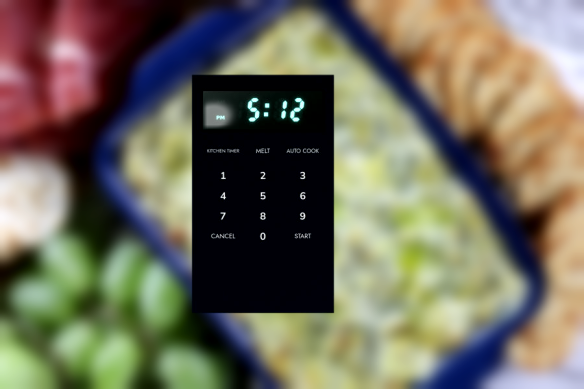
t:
5 h 12 min
